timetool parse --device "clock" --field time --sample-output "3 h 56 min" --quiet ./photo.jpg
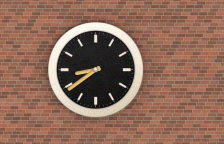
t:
8 h 39 min
